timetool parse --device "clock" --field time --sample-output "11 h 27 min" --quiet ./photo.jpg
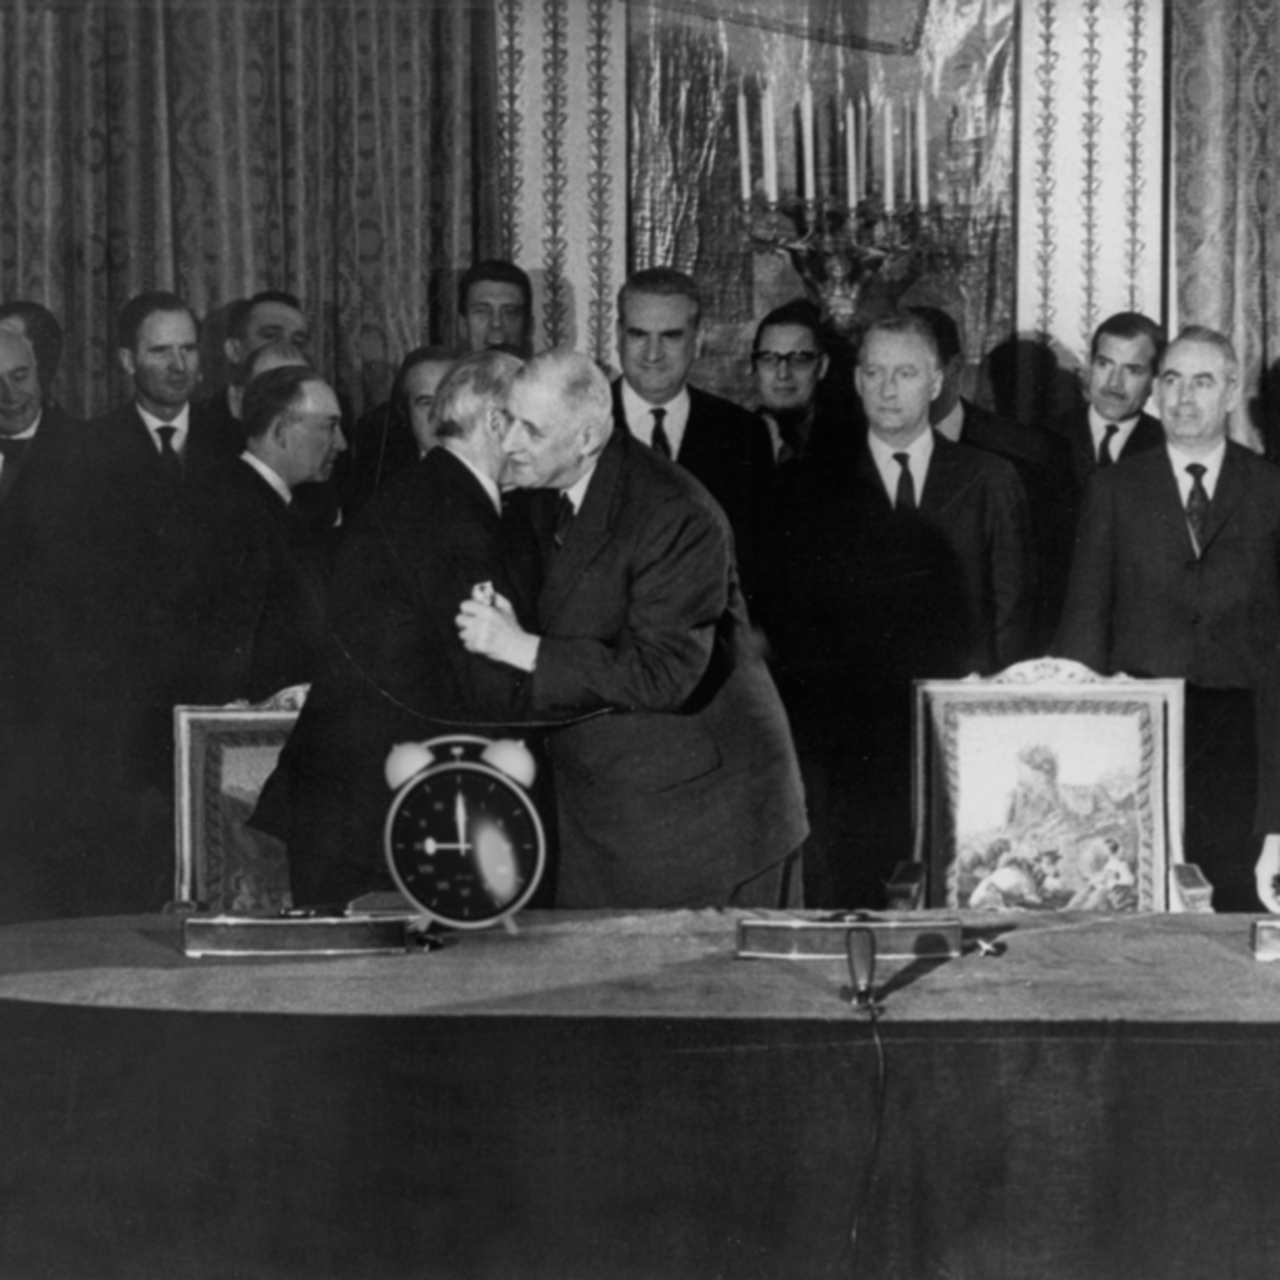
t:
9 h 00 min
